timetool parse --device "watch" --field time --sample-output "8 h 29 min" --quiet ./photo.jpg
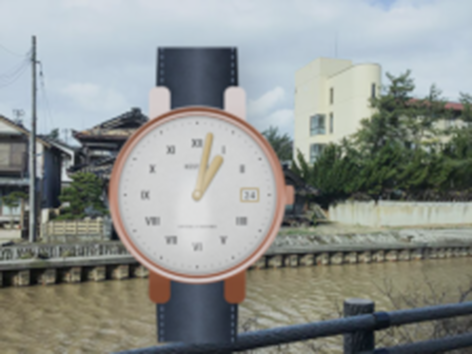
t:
1 h 02 min
